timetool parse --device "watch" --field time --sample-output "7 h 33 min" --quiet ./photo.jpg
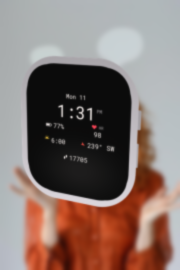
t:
1 h 31 min
